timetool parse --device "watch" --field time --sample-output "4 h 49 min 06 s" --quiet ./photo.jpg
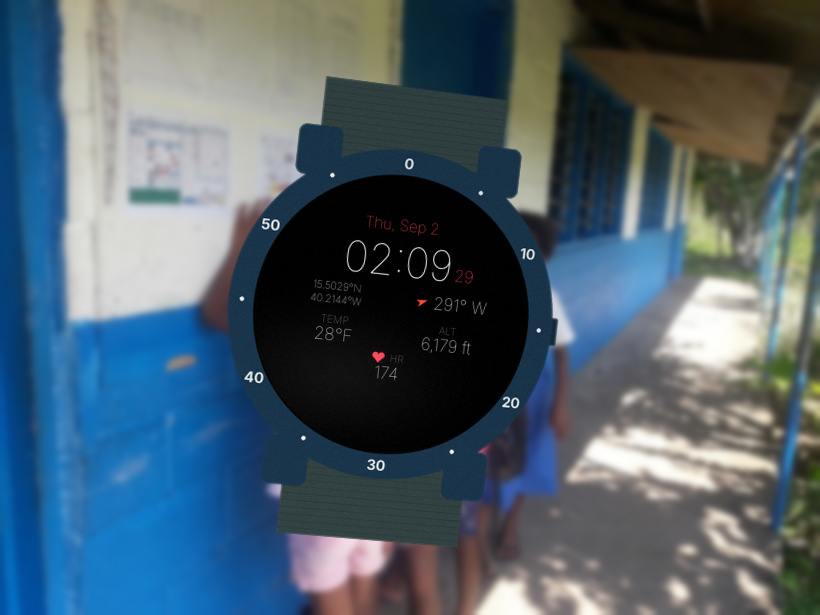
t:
2 h 09 min 29 s
